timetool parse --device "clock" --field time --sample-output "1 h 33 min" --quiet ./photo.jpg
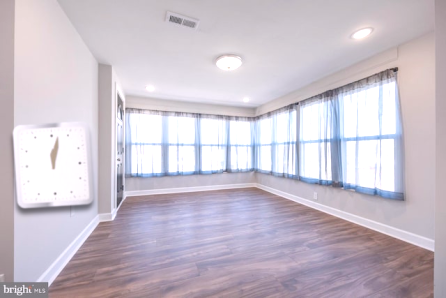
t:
12 h 02 min
